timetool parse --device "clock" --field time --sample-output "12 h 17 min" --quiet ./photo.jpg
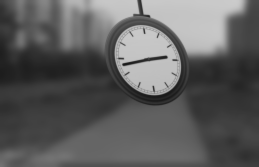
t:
2 h 43 min
